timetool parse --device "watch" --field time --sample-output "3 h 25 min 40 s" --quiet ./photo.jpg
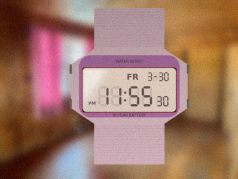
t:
11 h 55 min 30 s
